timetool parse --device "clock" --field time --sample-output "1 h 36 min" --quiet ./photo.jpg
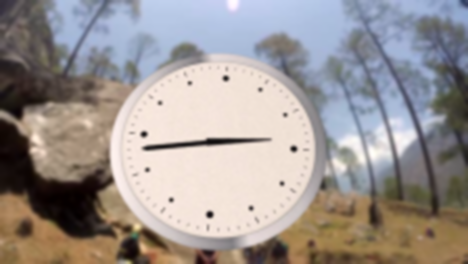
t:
2 h 43 min
